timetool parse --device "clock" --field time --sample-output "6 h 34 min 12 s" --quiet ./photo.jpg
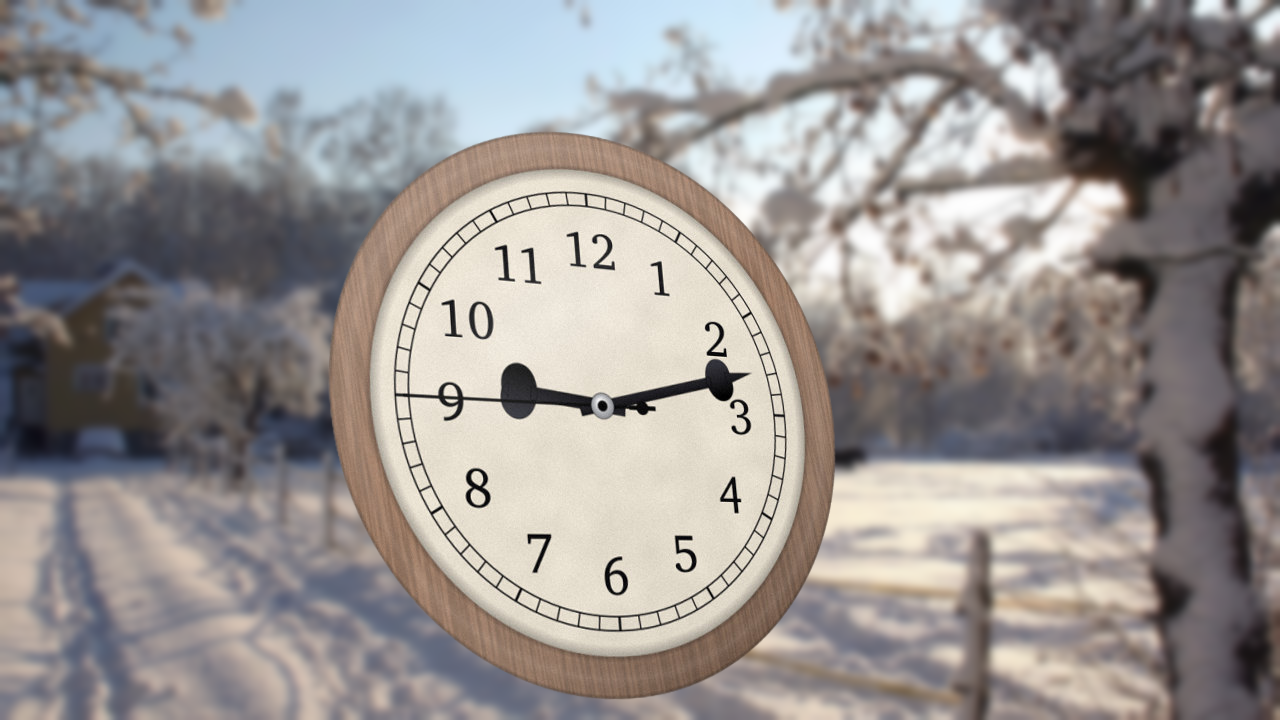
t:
9 h 12 min 45 s
